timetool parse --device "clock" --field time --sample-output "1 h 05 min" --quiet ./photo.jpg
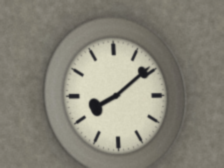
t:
8 h 09 min
